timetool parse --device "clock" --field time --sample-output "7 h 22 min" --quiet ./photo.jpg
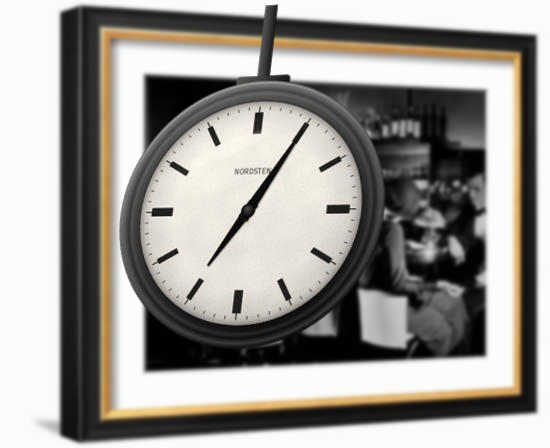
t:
7 h 05 min
